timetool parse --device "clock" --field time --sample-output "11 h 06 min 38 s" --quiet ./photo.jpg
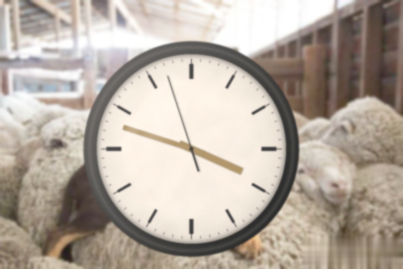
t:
3 h 47 min 57 s
